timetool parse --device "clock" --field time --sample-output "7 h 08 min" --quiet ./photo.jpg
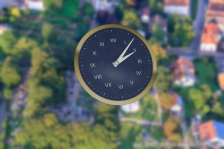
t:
2 h 07 min
